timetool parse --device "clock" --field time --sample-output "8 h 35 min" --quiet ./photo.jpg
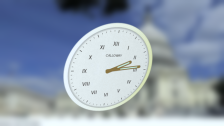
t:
2 h 14 min
